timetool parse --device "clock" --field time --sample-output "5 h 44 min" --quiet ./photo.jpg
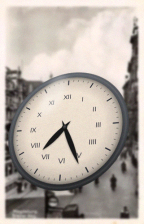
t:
7 h 26 min
